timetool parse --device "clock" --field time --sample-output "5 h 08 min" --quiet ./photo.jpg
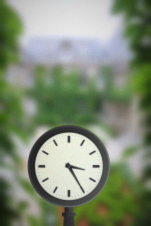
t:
3 h 25 min
